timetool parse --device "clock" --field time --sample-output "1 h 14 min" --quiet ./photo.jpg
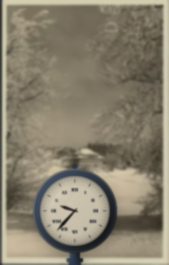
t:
9 h 37 min
